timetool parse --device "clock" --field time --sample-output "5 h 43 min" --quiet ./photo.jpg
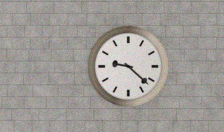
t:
9 h 22 min
